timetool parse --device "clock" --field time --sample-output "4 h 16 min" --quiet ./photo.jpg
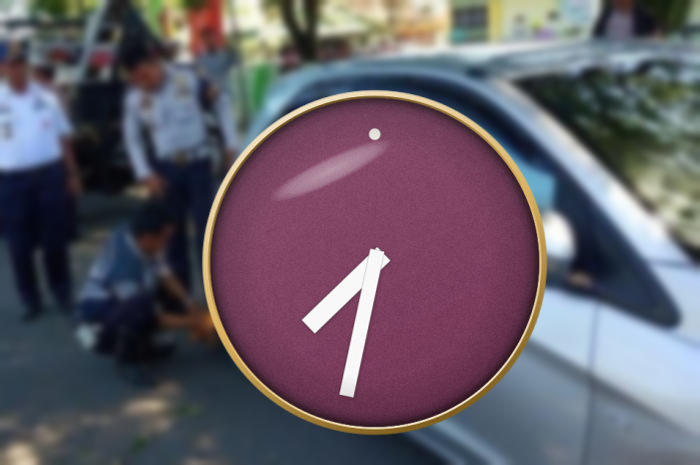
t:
7 h 32 min
